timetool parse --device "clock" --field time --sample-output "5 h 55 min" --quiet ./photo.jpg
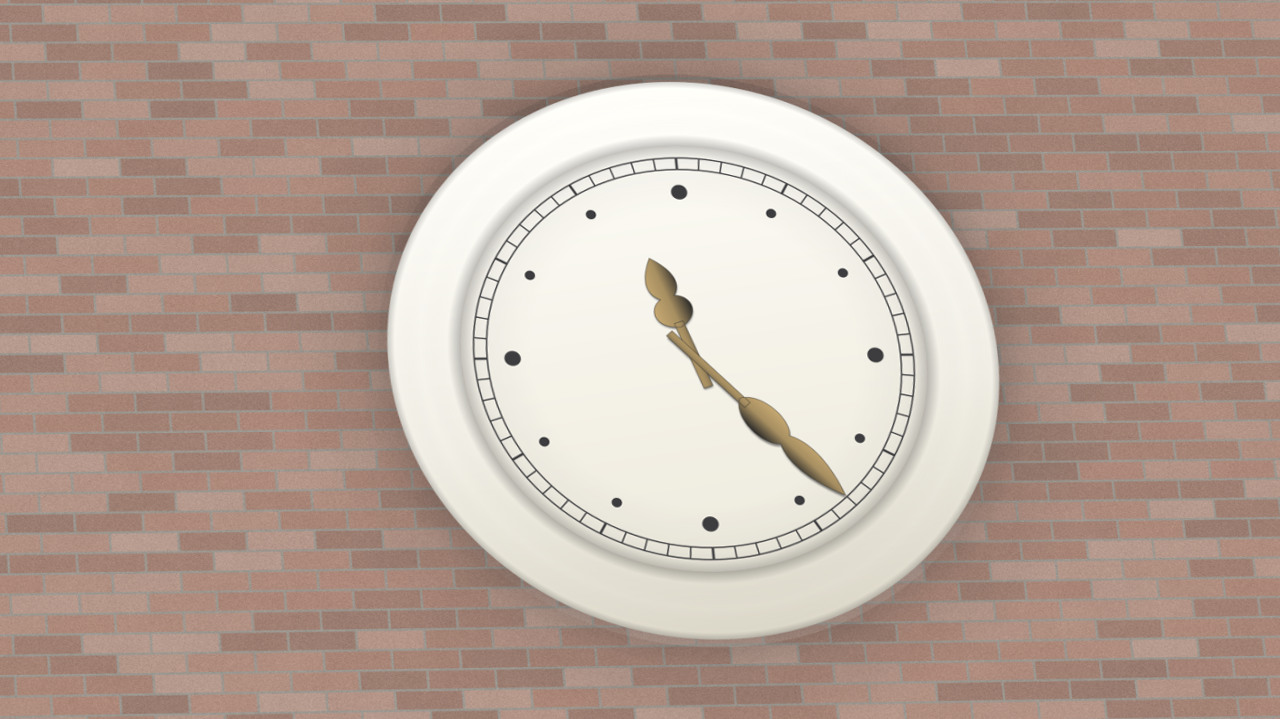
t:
11 h 23 min
